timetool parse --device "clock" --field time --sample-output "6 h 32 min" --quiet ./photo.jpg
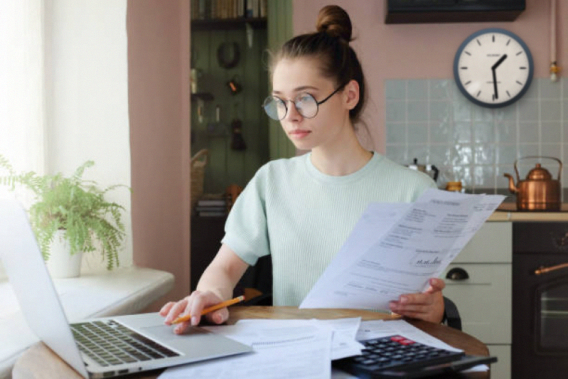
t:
1 h 29 min
